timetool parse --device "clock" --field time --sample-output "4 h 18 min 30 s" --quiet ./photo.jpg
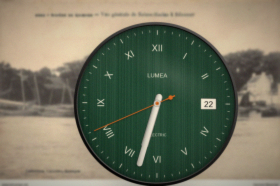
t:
6 h 32 min 41 s
